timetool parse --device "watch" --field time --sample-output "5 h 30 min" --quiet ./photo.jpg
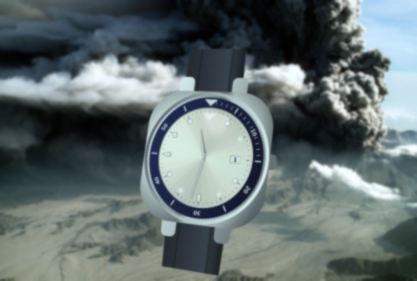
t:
11 h 32 min
